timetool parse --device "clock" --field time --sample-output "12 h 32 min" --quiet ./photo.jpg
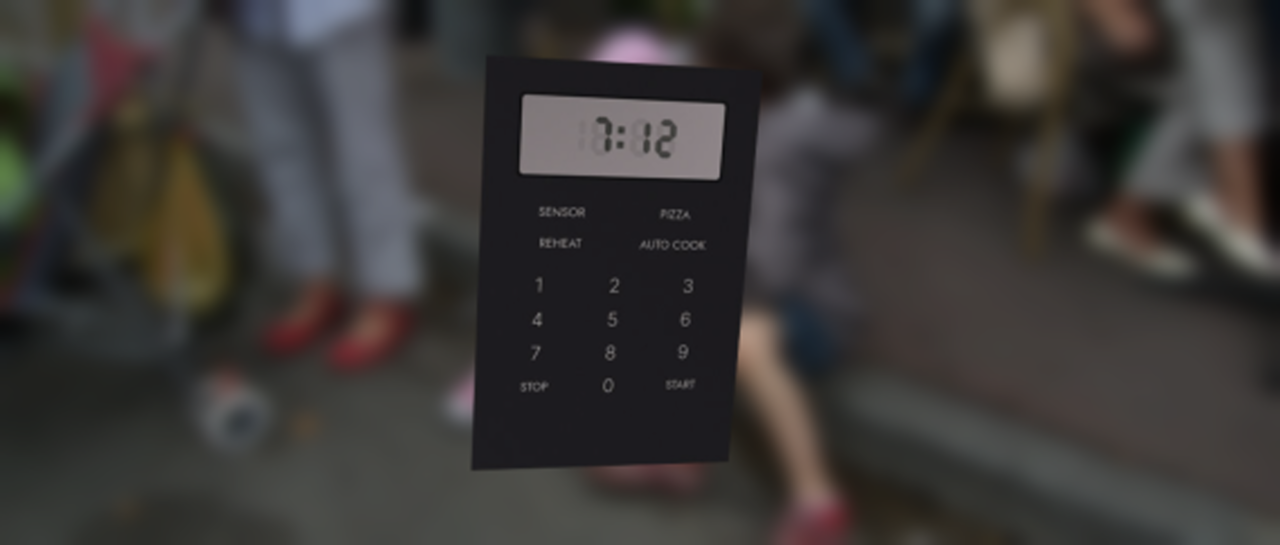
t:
7 h 12 min
